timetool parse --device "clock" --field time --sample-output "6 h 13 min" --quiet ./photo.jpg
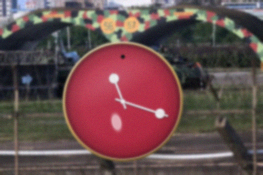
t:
11 h 18 min
